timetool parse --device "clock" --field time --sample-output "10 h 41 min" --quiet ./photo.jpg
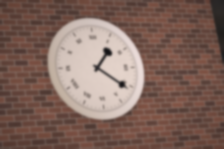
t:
1 h 21 min
